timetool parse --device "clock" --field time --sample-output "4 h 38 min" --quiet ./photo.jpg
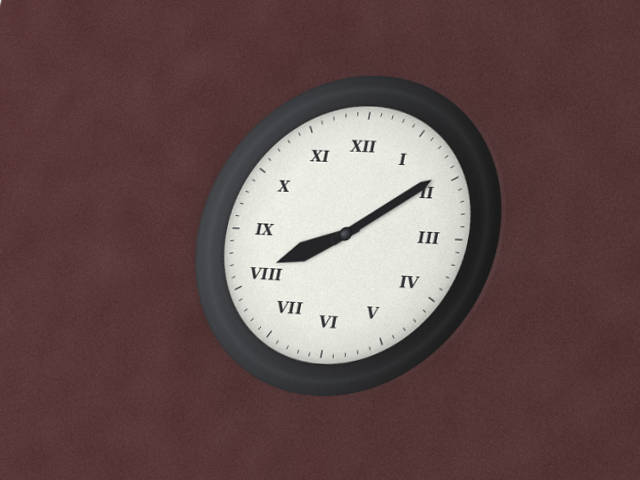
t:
8 h 09 min
